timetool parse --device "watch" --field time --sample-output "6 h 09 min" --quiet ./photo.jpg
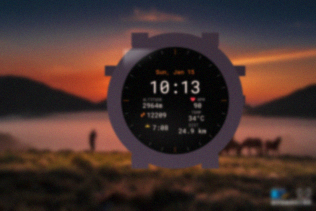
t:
10 h 13 min
